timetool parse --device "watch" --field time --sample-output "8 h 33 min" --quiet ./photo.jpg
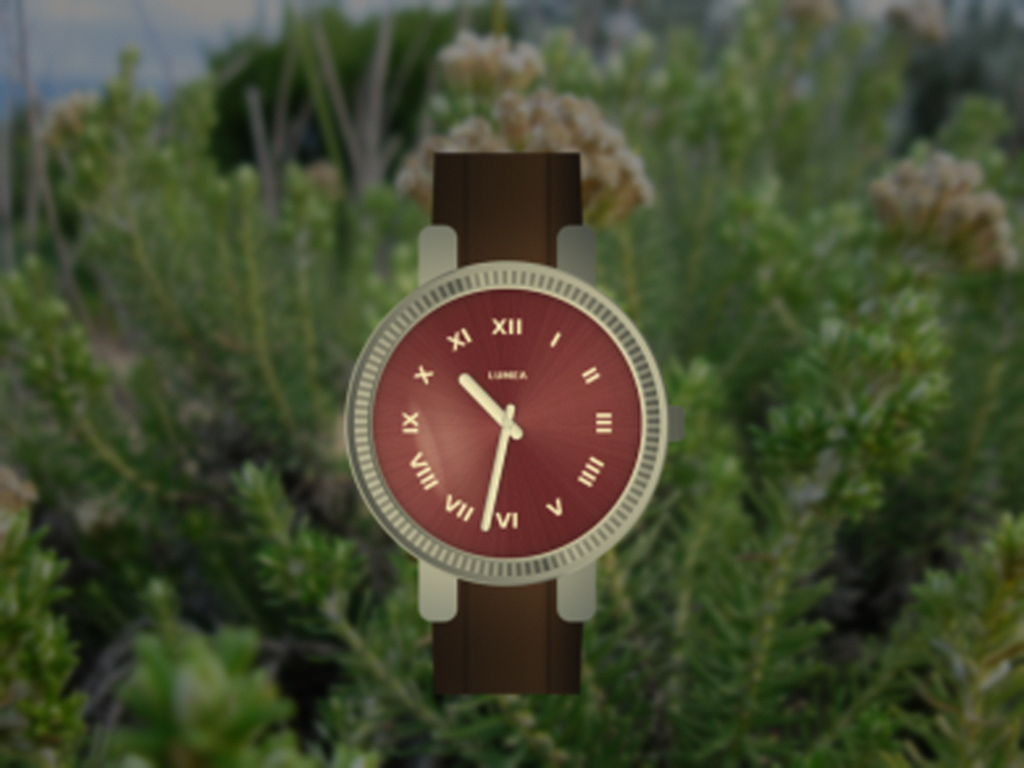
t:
10 h 32 min
